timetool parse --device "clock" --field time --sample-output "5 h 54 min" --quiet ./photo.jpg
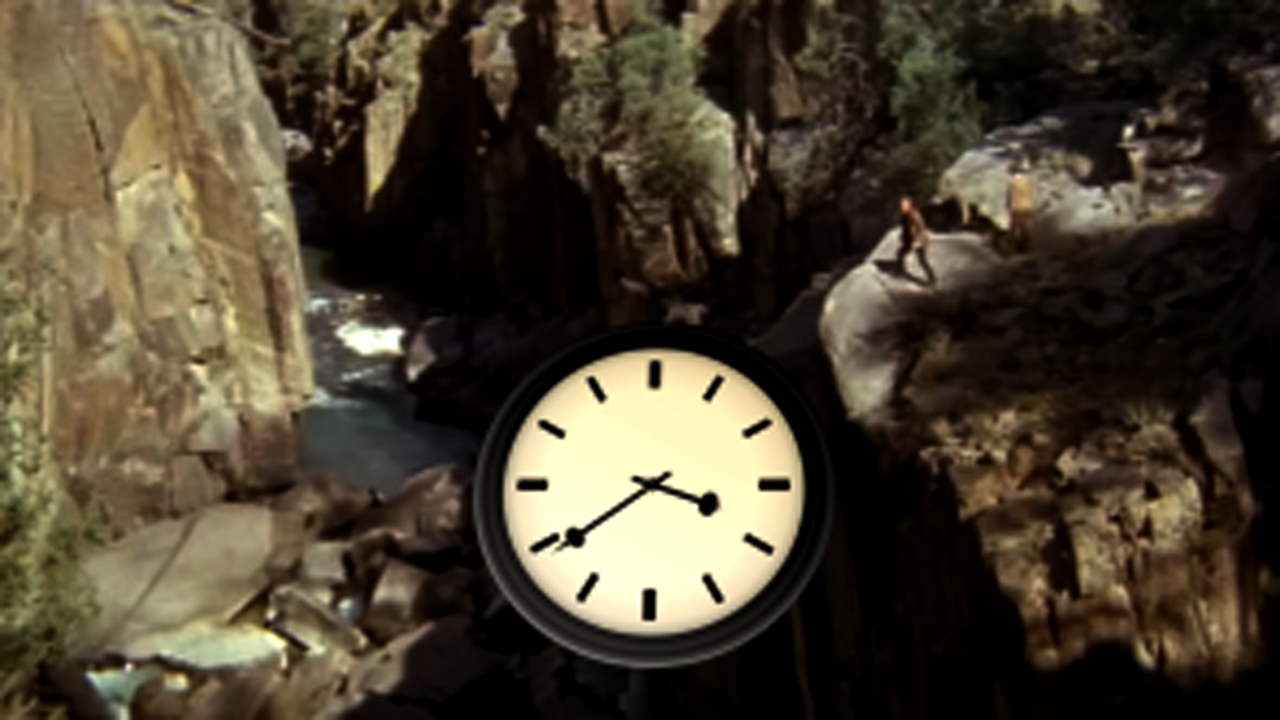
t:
3 h 39 min
